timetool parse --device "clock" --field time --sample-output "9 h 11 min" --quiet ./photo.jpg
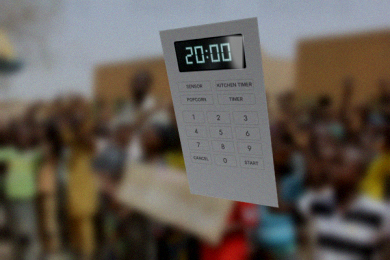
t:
20 h 00 min
